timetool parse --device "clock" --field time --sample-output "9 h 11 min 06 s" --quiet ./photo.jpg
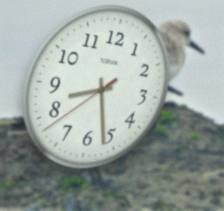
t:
8 h 26 min 38 s
